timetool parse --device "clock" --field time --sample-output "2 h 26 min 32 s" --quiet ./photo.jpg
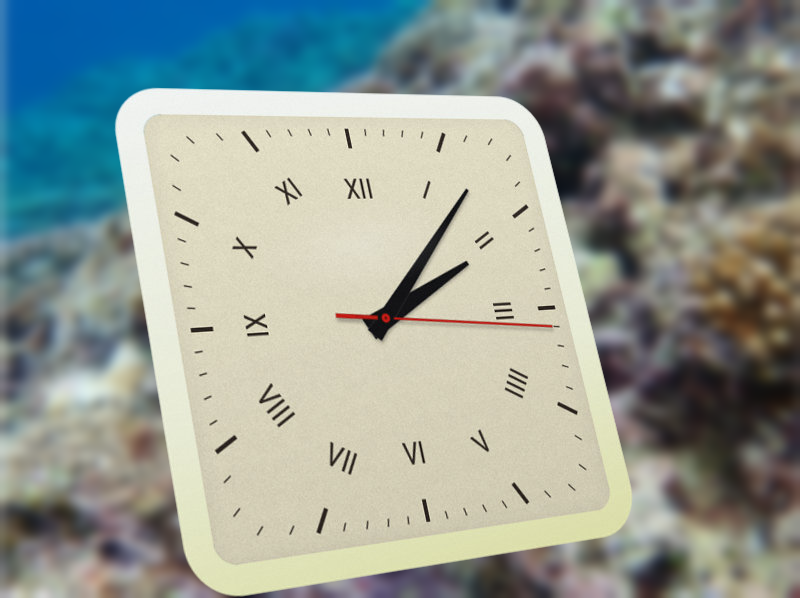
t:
2 h 07 min 16 s
